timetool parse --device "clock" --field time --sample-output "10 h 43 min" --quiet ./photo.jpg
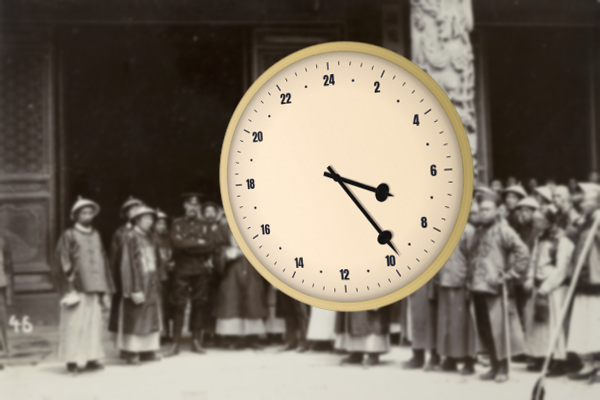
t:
7 h 24 min
